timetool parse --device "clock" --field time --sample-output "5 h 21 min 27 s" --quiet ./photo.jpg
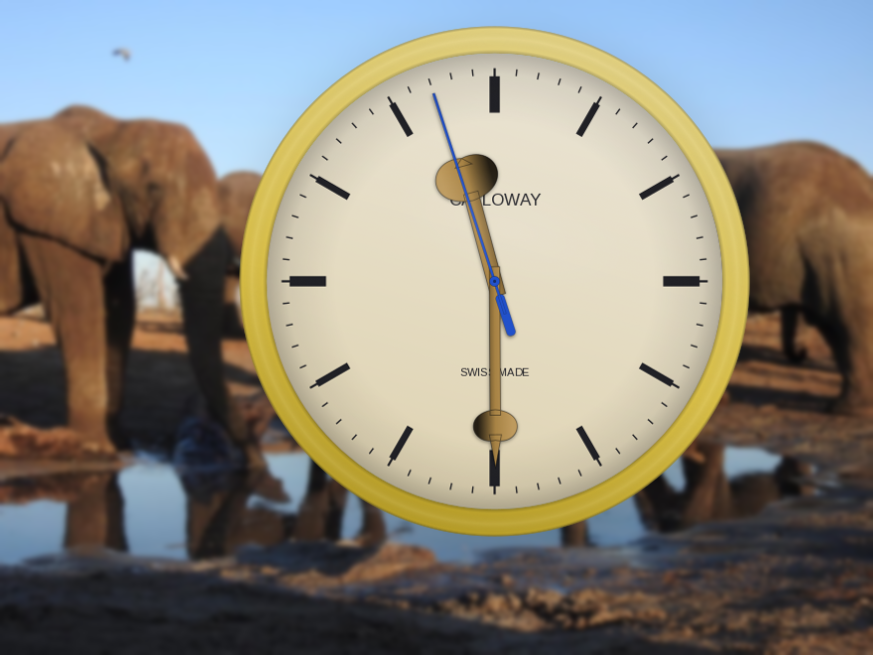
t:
11 h 29 min 57 s
